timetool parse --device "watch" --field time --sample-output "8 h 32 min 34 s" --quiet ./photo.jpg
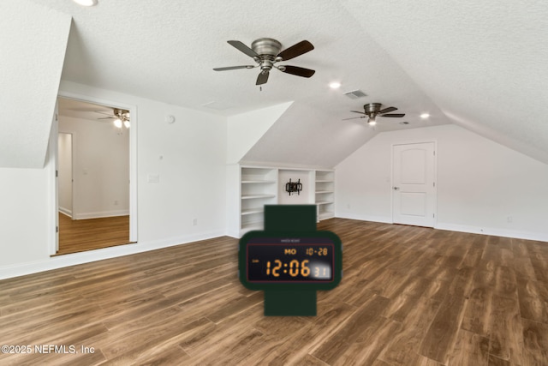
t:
12 h 06 min 31 s
